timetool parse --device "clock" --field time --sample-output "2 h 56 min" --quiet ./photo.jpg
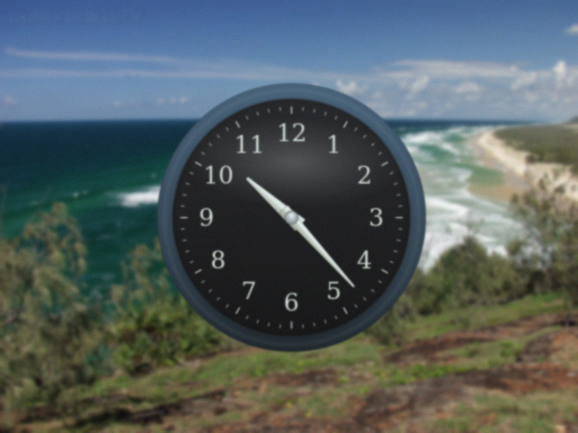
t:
10 h 23 min
